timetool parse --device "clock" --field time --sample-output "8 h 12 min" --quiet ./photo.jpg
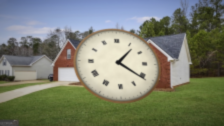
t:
1 h 21 min
